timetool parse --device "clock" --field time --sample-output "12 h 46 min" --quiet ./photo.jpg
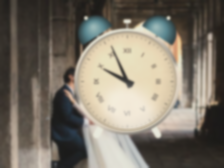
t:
9 h 56 min
